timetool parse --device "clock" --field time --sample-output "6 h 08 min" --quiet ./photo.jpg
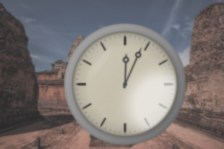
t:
12 h 04 min
